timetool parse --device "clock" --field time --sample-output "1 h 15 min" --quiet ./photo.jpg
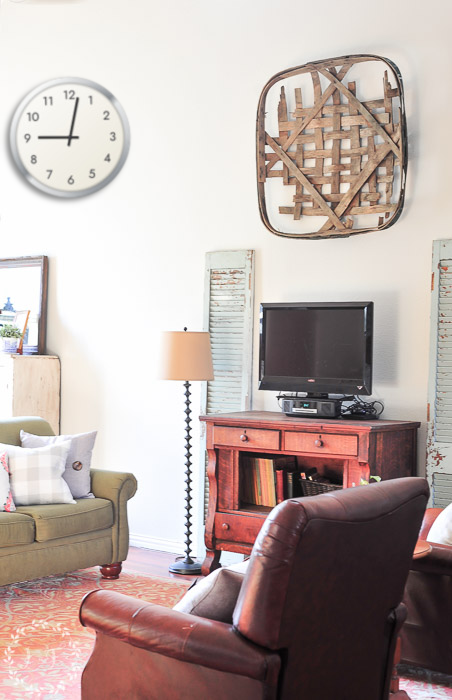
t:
9 h 02 min
